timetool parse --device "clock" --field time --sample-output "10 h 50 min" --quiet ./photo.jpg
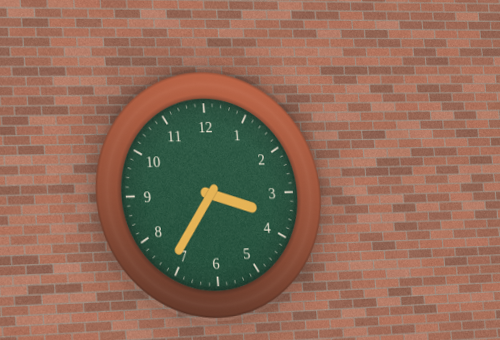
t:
3 h 36 min
